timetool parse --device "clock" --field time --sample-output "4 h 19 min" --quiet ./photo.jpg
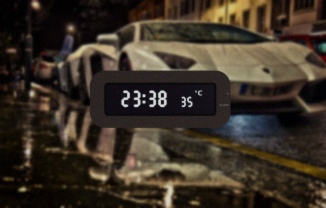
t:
23 h 38 min
